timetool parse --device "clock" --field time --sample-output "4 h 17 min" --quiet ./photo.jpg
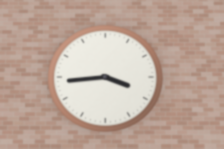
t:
3 h 44 min
